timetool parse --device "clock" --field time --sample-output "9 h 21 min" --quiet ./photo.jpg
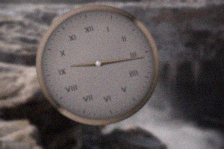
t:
9 h 16 min
